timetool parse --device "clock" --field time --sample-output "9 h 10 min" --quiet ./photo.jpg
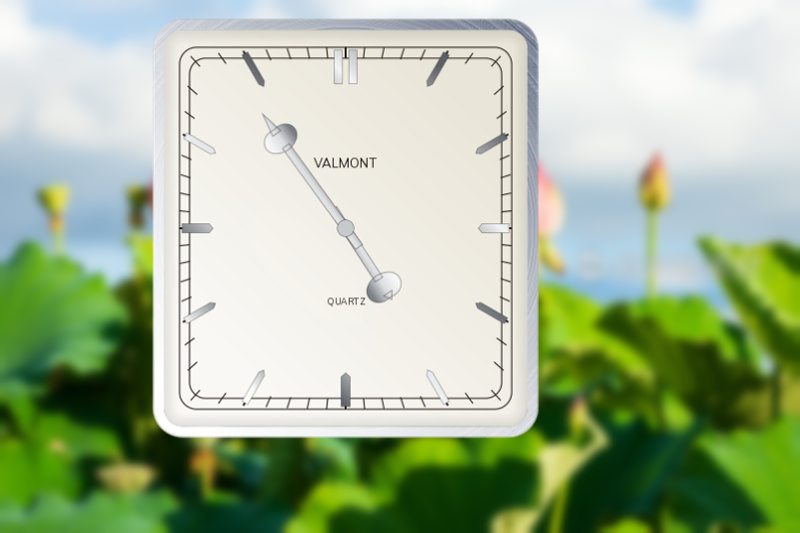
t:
4 h 54 min
